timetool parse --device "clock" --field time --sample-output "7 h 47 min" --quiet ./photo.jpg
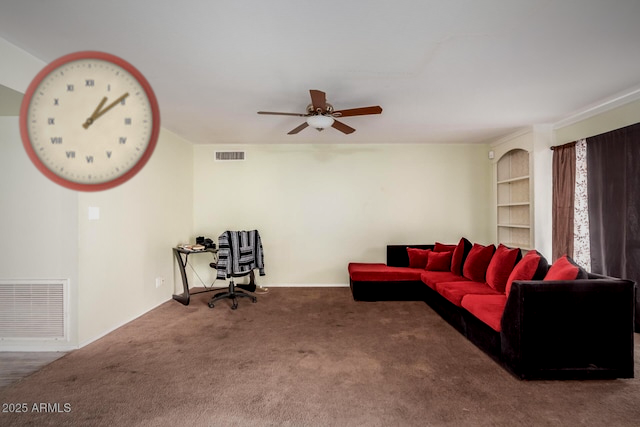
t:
1 h 09 min
